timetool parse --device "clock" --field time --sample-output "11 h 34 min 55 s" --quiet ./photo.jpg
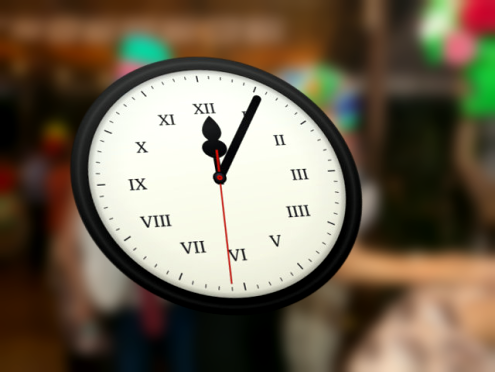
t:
12 h 05 min 31 s
